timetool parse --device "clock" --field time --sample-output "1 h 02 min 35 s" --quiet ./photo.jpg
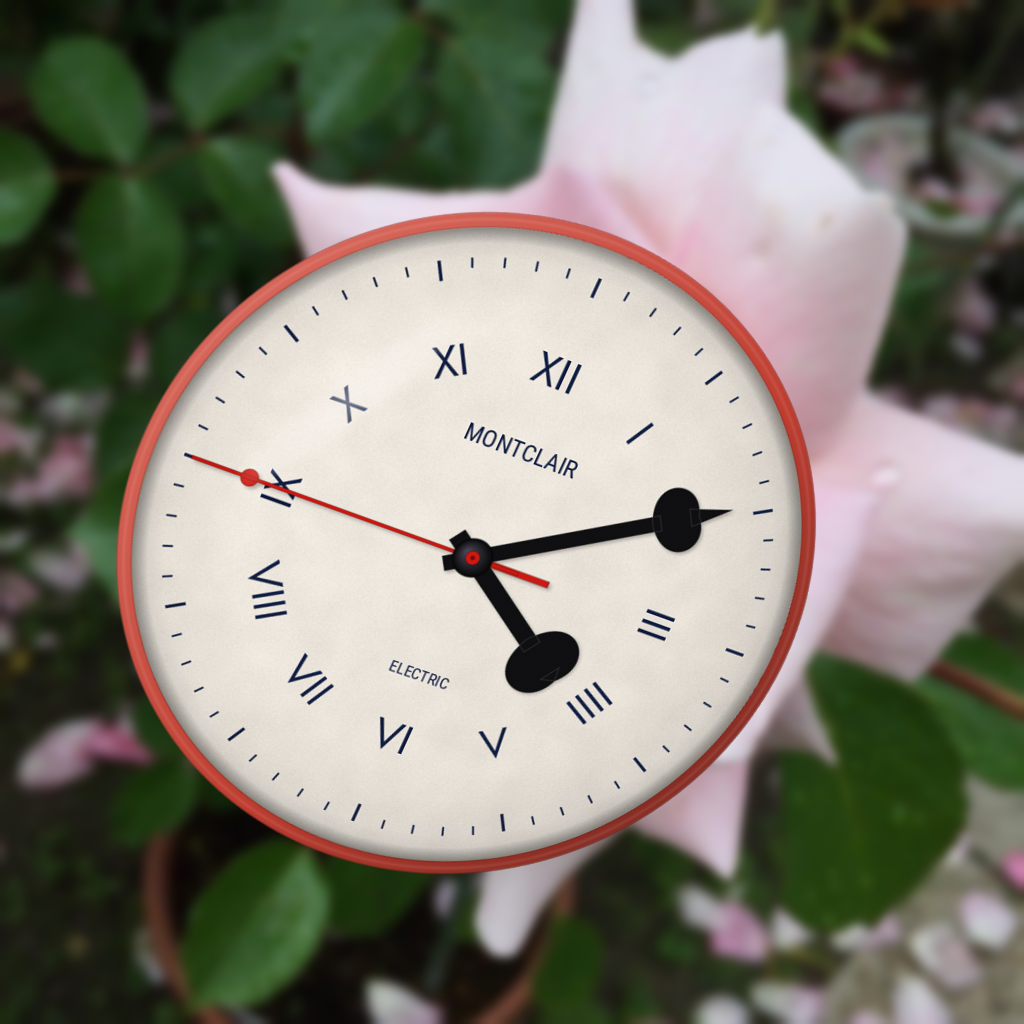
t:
4 h 09 min 45 s
